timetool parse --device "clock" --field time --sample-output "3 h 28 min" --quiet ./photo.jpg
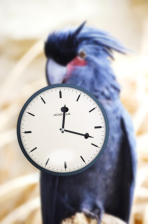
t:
12 h 18 min
